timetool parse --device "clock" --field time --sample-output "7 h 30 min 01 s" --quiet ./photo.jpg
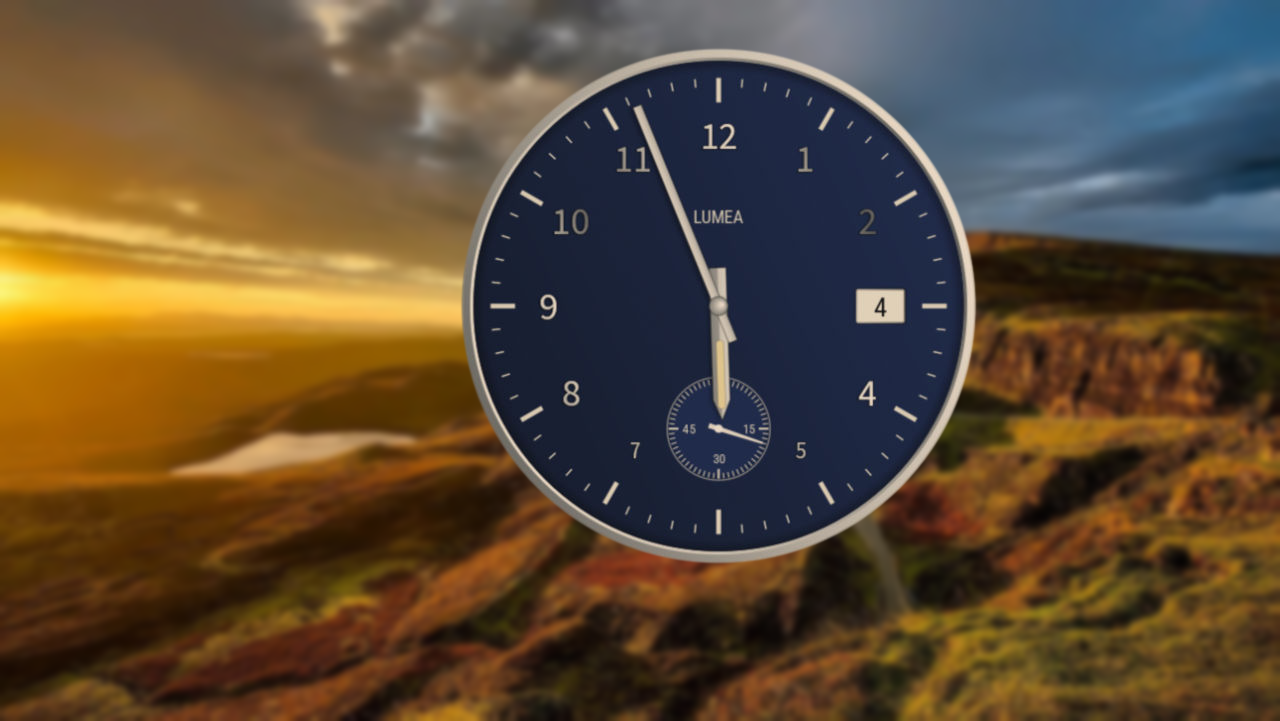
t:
5 h 56 min 18 s
